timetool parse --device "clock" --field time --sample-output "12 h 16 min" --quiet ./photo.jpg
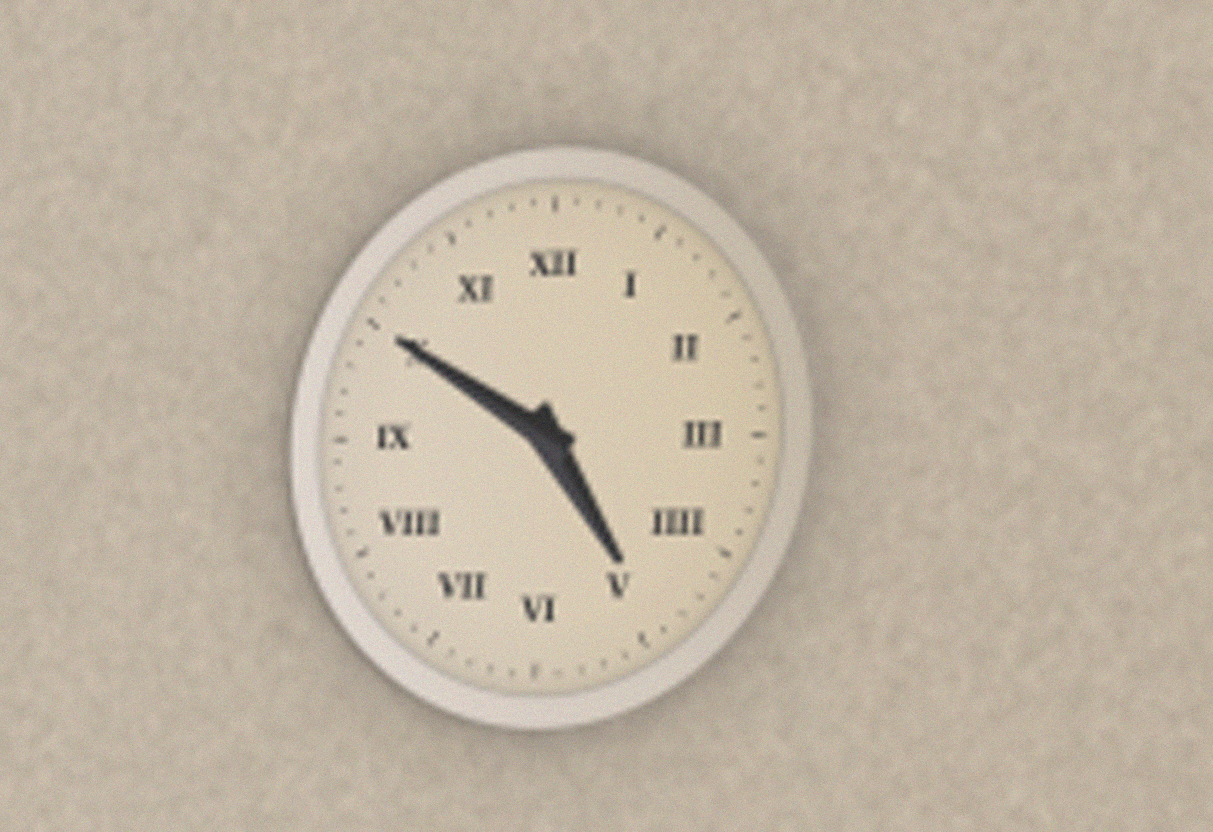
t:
4 h 50 min
